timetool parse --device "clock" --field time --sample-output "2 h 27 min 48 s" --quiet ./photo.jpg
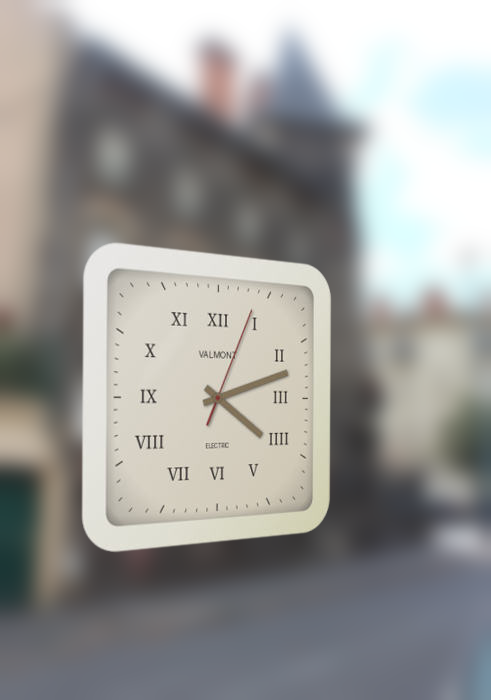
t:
4 h 12 min 04 s
